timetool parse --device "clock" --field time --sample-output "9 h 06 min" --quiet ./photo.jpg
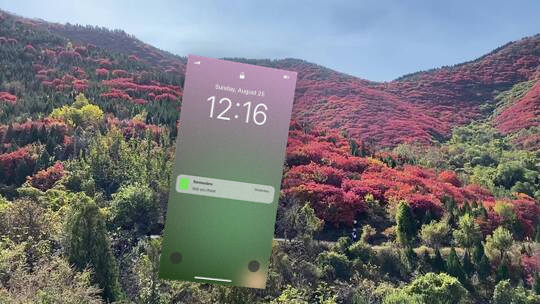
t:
12 h 16 min
